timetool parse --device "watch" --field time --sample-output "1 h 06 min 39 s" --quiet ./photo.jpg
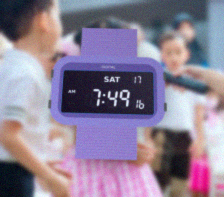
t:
7 h 49 min 16 s
